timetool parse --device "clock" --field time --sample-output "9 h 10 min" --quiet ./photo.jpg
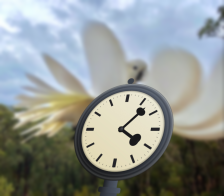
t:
4 h 07 min
